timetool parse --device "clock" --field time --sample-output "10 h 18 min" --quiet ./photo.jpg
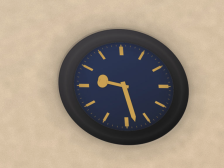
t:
9 h 28 min
